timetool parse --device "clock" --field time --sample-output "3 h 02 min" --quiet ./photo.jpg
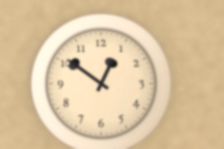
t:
12 h 51 min
